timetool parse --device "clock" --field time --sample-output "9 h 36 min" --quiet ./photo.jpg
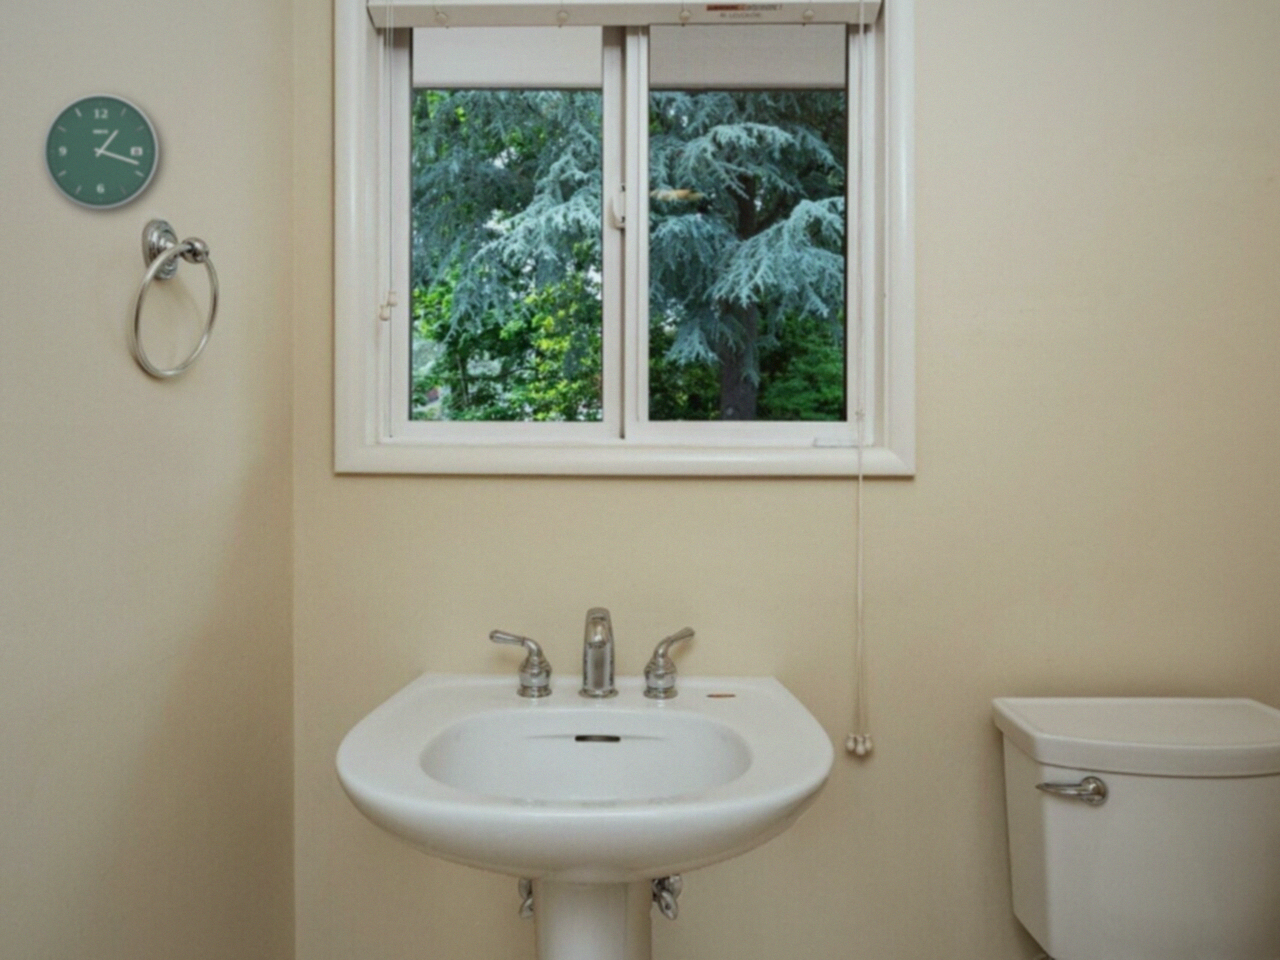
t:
1 h 18 min
